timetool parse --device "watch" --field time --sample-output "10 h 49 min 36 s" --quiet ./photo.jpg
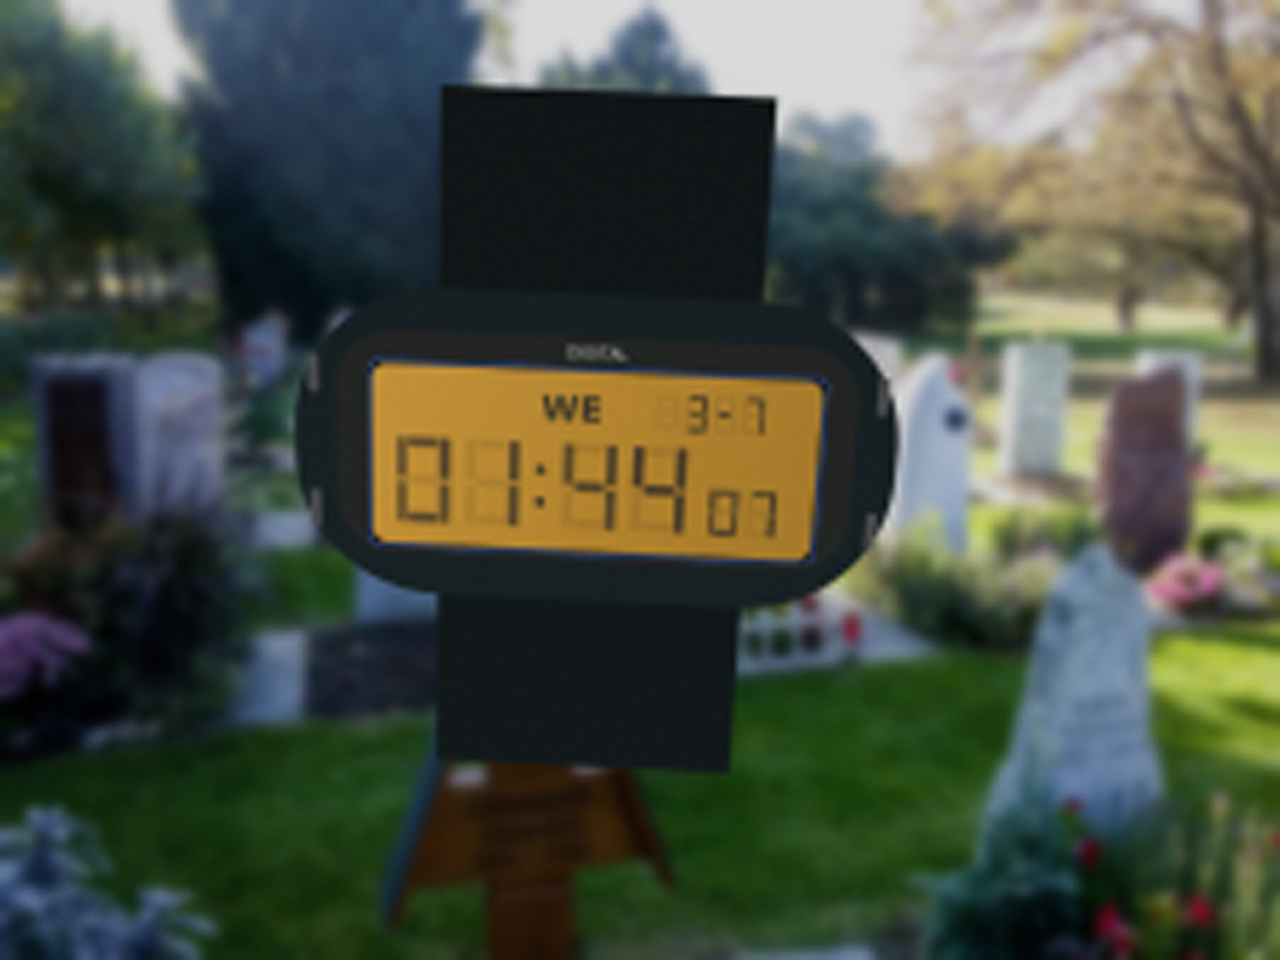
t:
1 h 44 min 07 s
